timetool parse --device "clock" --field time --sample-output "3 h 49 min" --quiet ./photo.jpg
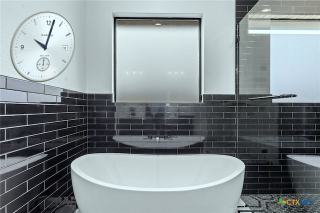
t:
10 h 02 min
